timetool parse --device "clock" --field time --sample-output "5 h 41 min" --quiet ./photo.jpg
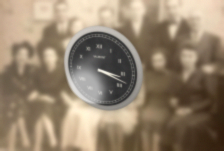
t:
3 h 18 min
